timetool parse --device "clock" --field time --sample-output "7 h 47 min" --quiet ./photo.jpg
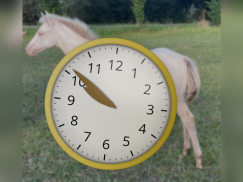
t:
9 h 51 min
